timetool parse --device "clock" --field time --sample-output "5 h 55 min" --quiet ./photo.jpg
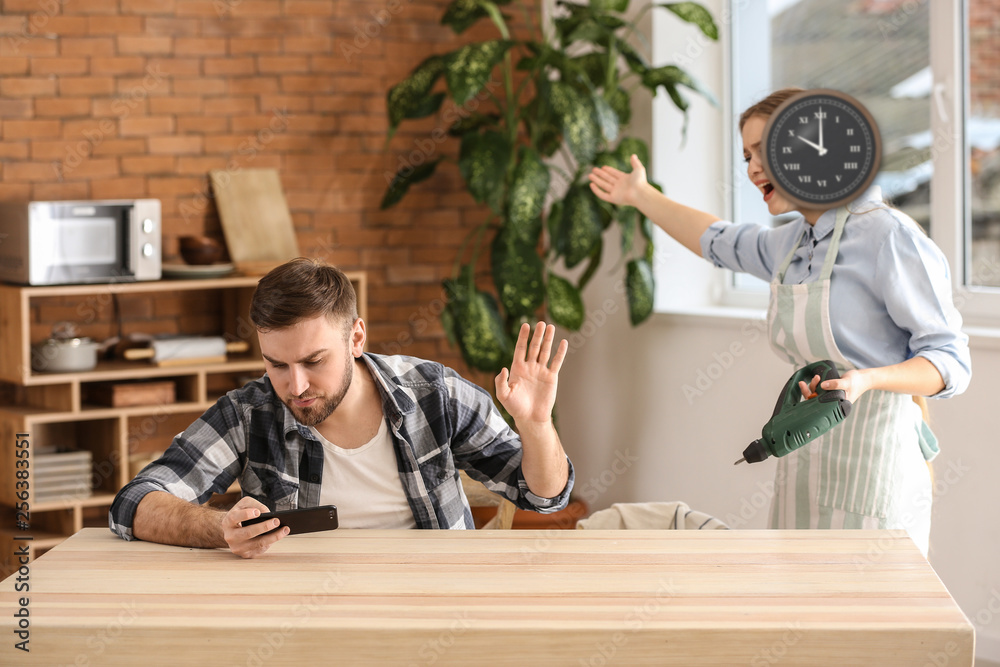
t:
10 h 00 min
